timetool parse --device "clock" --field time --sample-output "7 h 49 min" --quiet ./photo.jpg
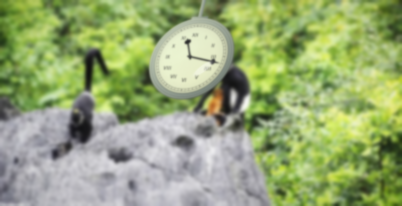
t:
11 h 17 min
